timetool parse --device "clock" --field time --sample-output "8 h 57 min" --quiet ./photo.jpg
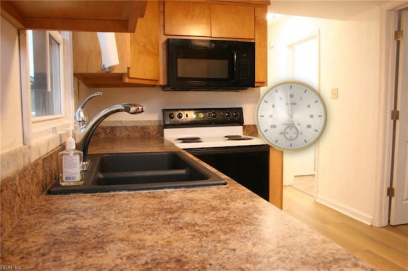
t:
4 h 59 min
